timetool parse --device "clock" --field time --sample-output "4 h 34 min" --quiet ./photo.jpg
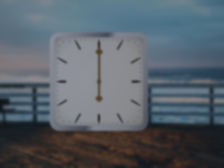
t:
6 h 00 min
